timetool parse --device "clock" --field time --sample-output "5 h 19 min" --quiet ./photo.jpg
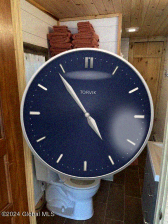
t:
4 h 54 min
